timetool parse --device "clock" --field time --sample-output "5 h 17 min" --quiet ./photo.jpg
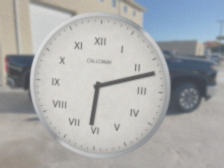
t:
6 h 12 min
